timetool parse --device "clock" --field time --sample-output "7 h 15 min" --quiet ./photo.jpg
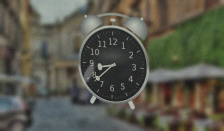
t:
8 h 38 min
